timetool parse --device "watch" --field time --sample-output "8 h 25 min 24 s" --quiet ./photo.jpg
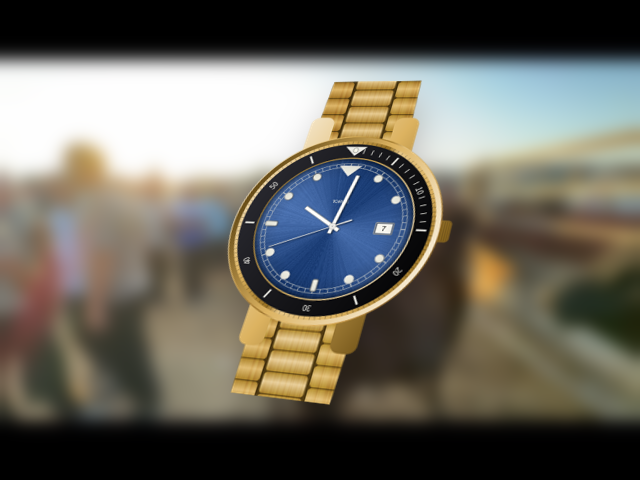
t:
10 h 01 min 41 s
